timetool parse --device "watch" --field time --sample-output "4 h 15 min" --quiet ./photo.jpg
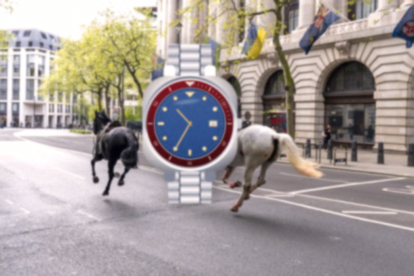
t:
10 h 35 min
